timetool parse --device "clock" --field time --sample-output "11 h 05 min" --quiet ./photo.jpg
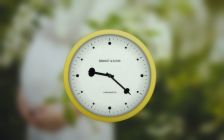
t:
9 h 22 min
